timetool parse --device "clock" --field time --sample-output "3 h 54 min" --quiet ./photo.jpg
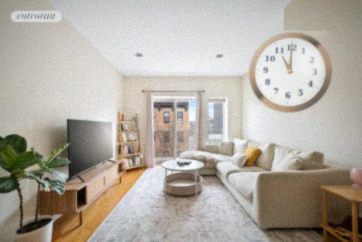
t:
11 h 00 min
